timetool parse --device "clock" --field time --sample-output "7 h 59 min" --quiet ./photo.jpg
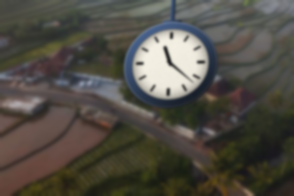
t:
11 h 22 min
